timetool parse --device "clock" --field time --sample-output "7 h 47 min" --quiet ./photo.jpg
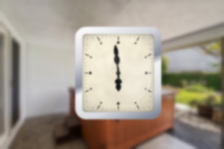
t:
5 h 59 min
